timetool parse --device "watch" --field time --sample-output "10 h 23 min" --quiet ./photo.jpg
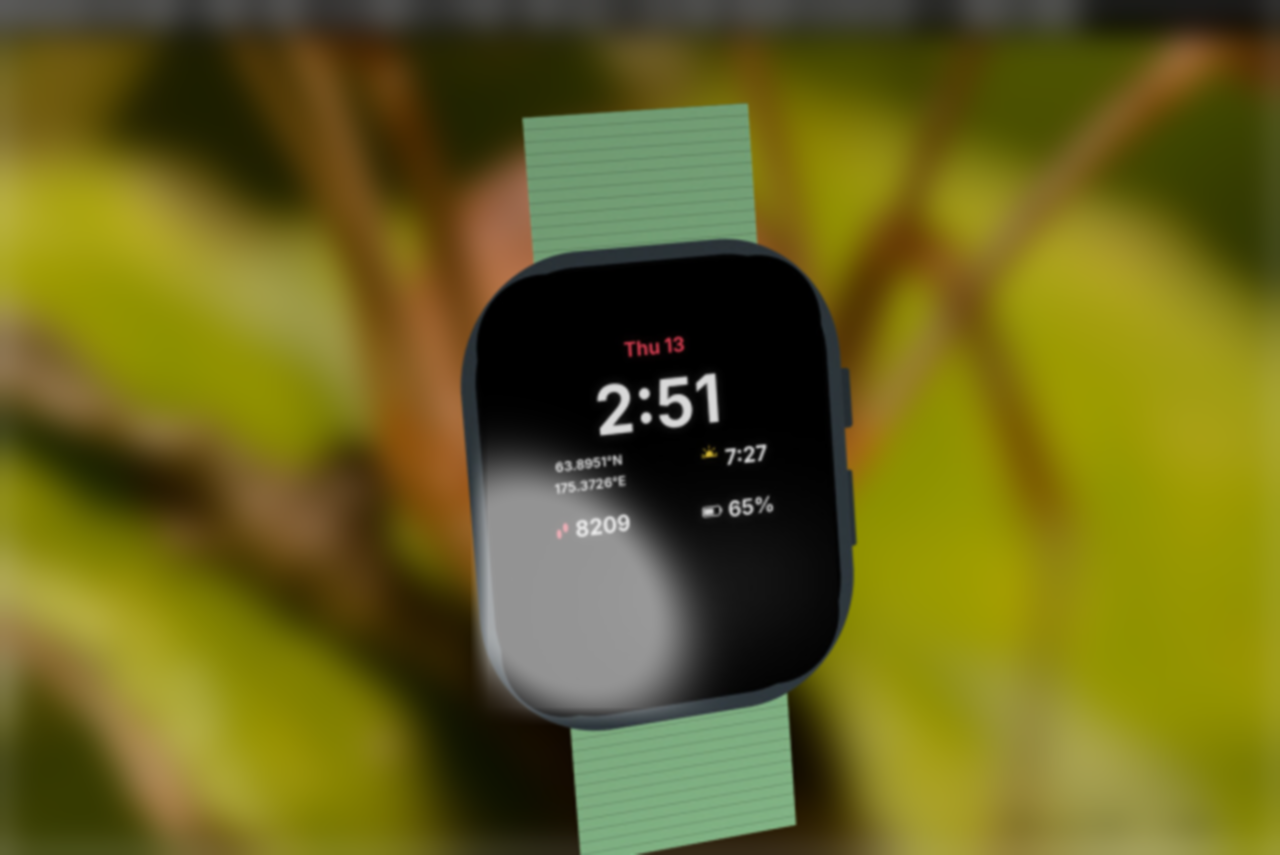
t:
2 h 51 min
